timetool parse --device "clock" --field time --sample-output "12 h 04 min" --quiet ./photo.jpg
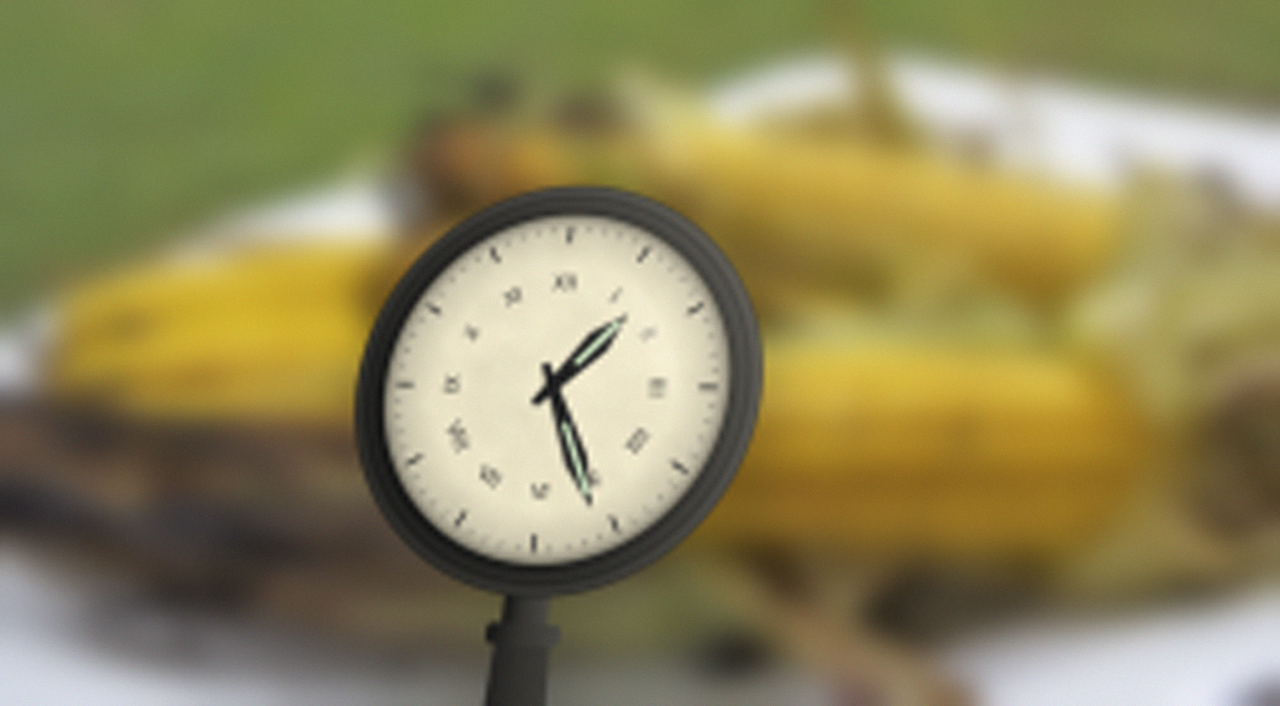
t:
1 h 26 min
